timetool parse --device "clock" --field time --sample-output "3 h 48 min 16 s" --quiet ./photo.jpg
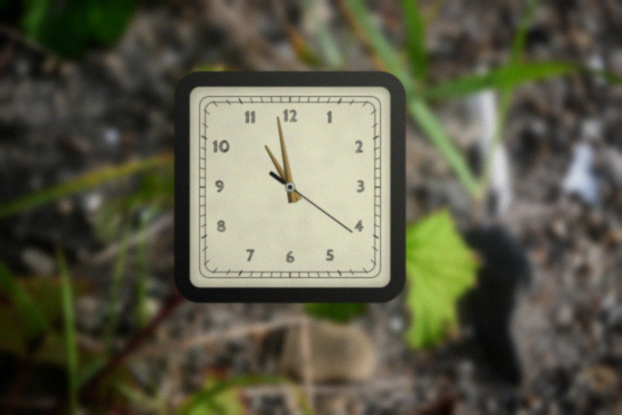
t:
10 h 58 min 21 s
